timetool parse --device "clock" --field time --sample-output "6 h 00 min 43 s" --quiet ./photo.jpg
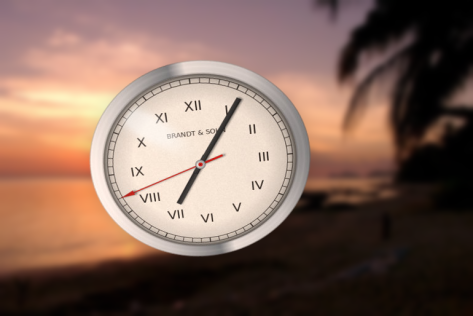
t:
7 h 05 min 42 s
